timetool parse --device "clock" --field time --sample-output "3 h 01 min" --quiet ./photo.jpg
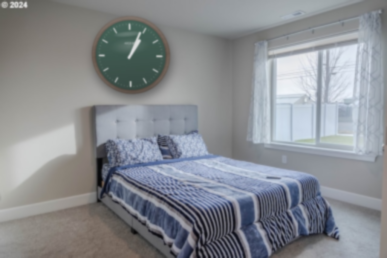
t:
1 h 04 min
